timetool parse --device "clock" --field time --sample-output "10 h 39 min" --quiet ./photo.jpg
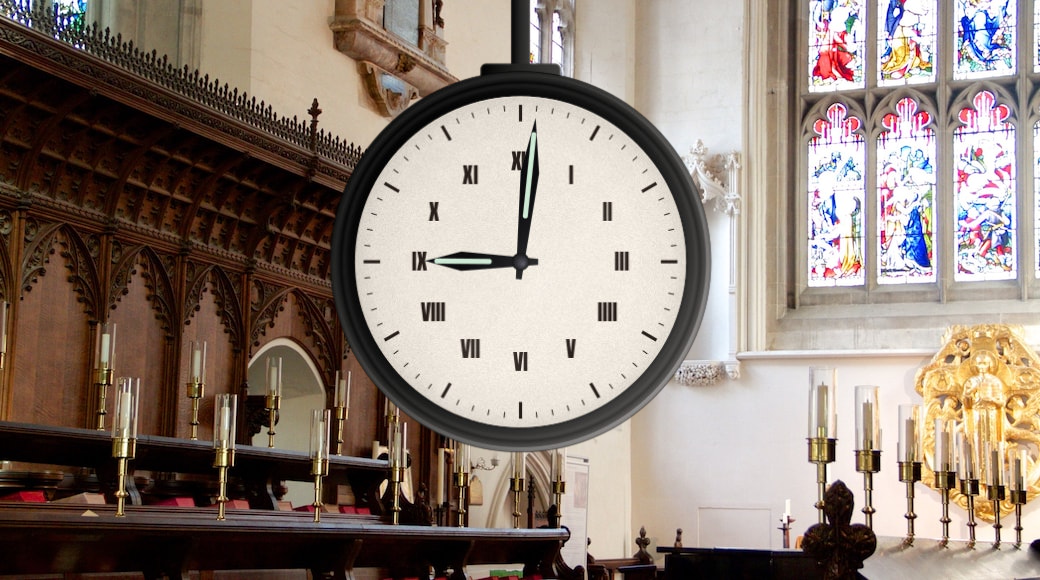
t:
9 h 01 min
